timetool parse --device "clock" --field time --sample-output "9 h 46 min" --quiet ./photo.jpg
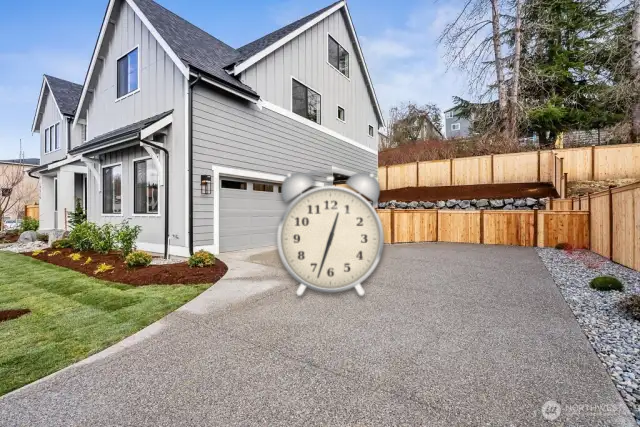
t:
12 h 33 min
